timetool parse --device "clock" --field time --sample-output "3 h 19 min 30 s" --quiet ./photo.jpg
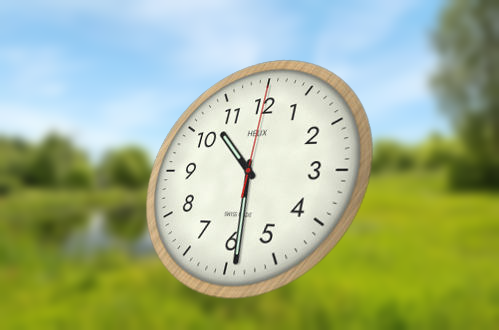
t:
10 h 29 min 00 s
